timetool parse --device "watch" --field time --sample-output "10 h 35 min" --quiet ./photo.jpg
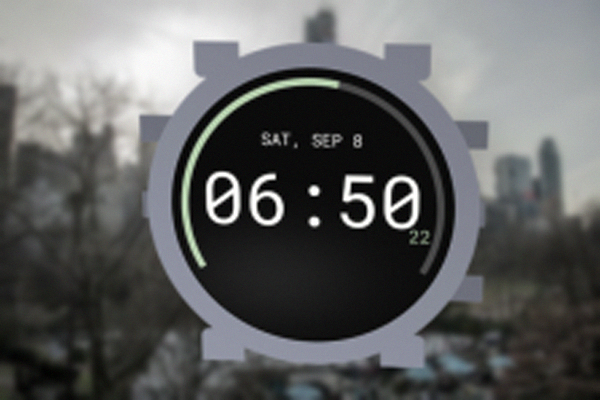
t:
6 h 50 min
